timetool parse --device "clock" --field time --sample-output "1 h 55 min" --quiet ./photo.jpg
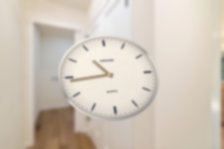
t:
10 h 44 min
